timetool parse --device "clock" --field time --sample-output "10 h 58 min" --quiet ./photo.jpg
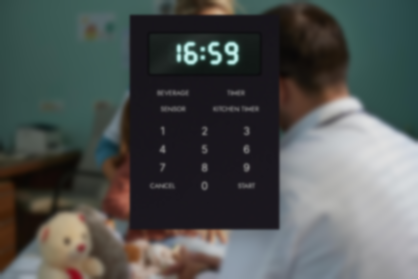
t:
16 h 59 min
